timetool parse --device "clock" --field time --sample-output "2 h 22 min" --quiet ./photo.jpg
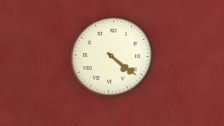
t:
4 h 21 min
